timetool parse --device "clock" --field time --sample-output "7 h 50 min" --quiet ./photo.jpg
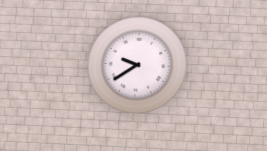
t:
9 h 39 min
